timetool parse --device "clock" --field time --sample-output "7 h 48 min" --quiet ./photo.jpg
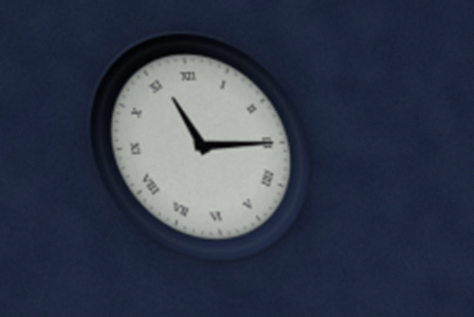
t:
11 h 15 min
